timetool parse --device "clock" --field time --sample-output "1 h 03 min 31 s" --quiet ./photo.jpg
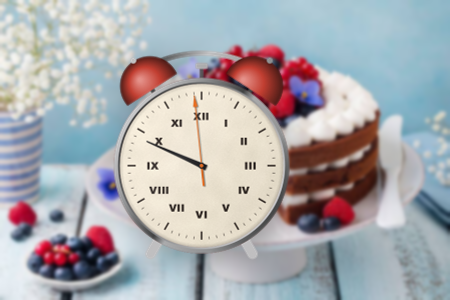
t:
9 h 48 min 59 s
